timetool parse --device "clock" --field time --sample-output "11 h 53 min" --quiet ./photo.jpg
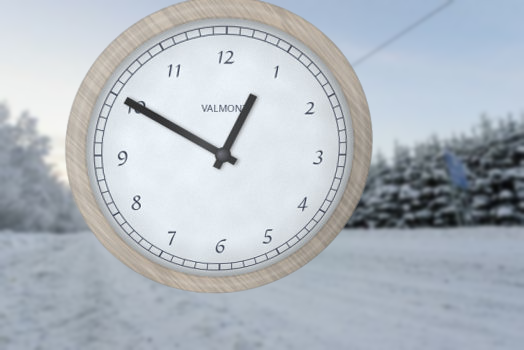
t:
12 h 50 min
